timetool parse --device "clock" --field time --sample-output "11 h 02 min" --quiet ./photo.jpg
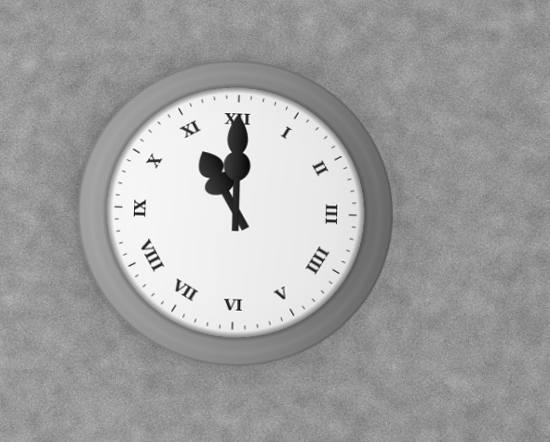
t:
11 h 00 min
